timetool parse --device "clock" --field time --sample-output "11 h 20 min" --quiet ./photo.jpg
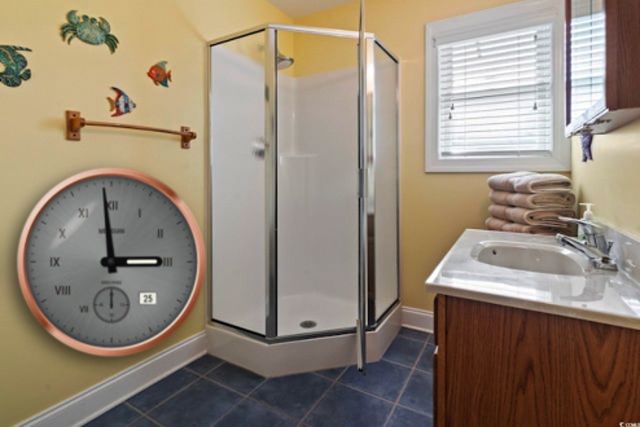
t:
2 h 59 min
